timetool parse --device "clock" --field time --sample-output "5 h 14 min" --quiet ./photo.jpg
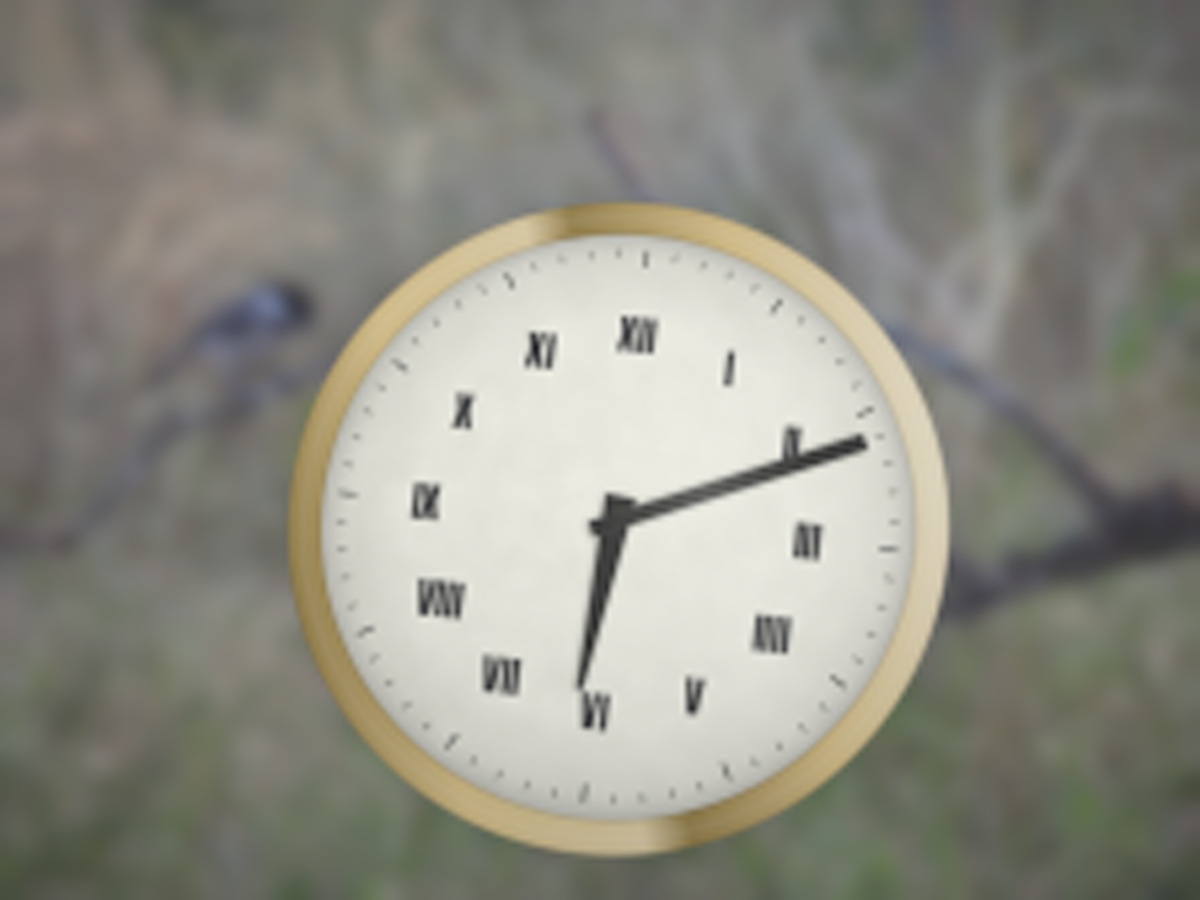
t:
6 h 11 min
